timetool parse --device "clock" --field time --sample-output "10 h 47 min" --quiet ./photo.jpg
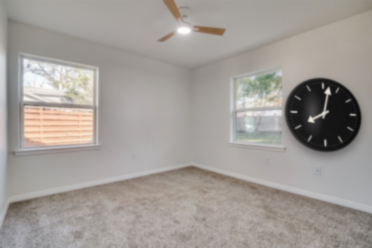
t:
8 h 02 min
